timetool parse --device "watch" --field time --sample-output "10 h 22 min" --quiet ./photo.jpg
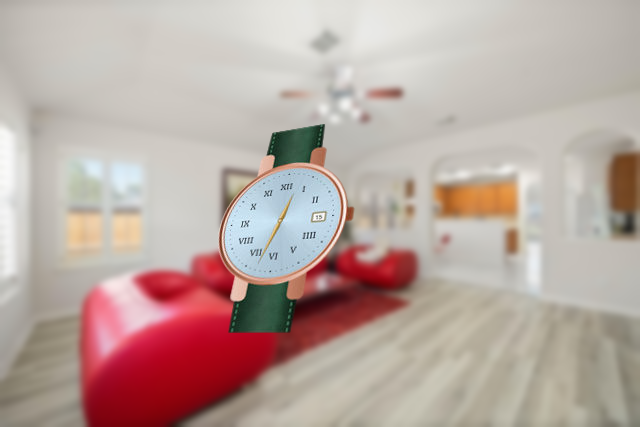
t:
12 h 33 min
